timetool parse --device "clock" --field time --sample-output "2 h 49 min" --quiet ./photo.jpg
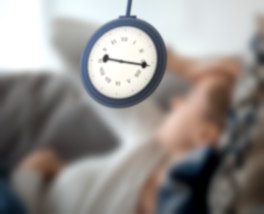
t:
9 h 16 min
